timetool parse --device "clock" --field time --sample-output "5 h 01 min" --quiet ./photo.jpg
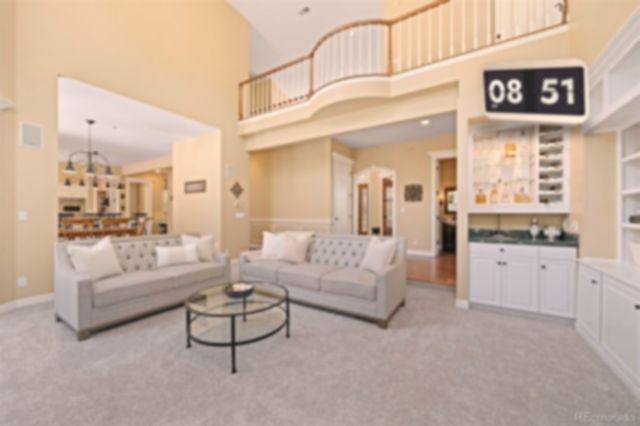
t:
8 h 51 min
